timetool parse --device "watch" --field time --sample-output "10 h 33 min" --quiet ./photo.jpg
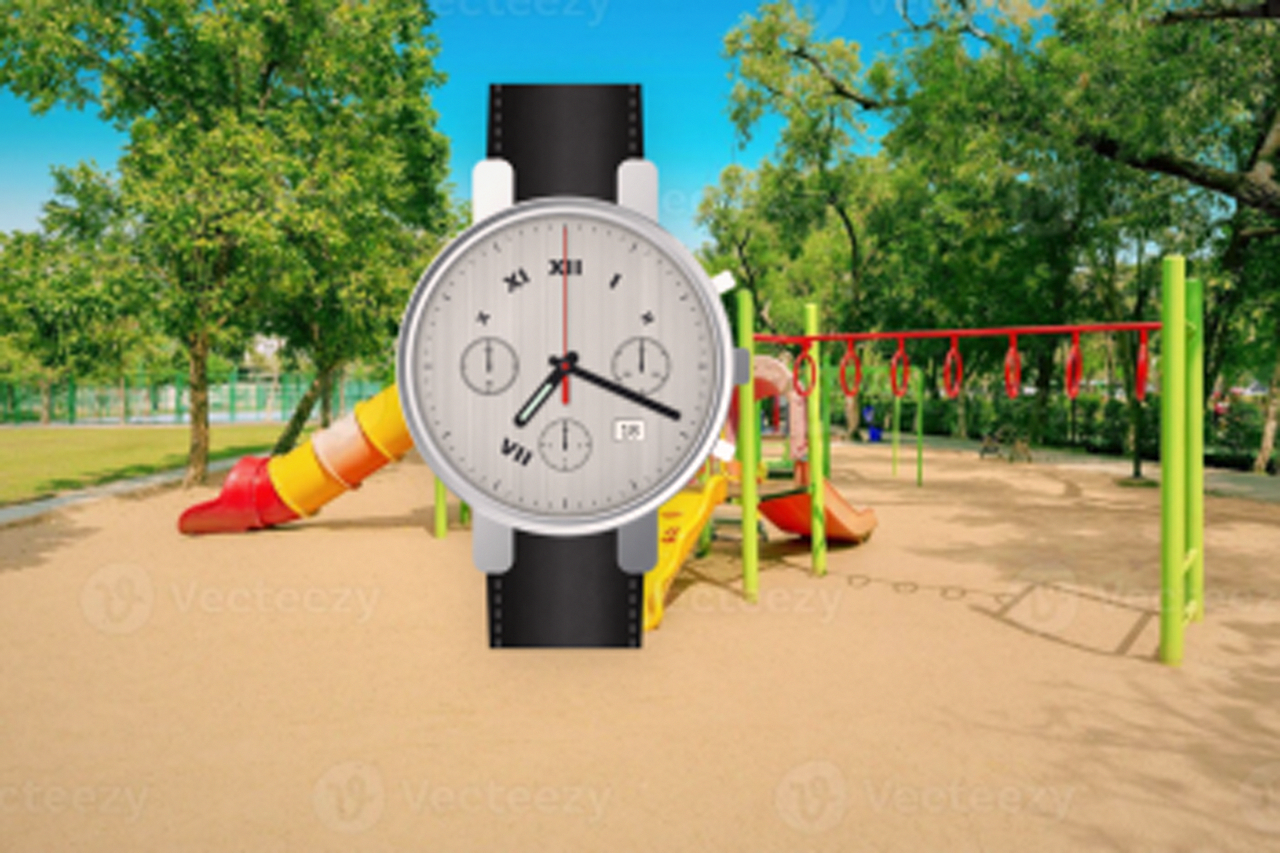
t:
7 h 19 min
